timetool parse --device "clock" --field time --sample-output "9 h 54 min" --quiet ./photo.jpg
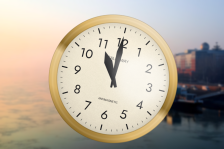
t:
11 h 00 min
